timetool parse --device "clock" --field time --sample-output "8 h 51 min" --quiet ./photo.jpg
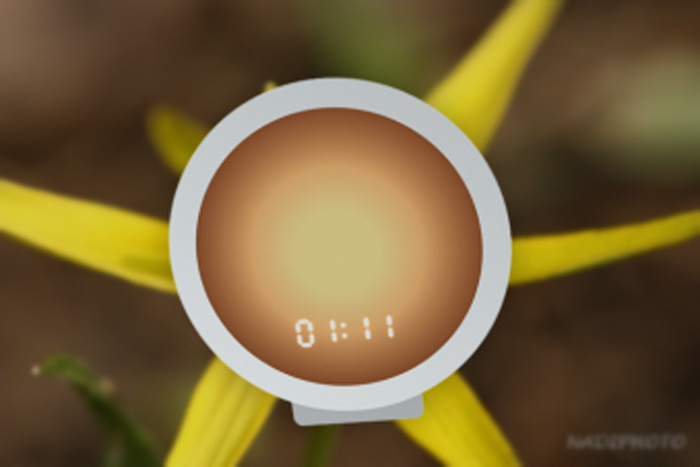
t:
1 h 11 min
